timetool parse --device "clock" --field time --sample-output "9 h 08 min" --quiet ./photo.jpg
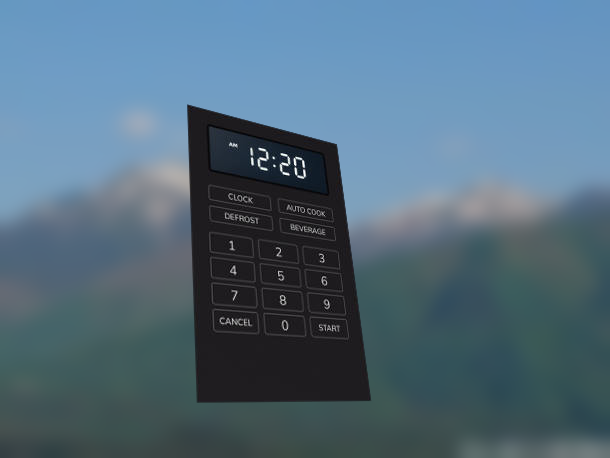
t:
12 h 20 min
